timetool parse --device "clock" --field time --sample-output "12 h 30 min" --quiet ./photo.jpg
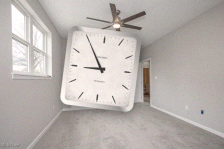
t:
8 h 55 min
